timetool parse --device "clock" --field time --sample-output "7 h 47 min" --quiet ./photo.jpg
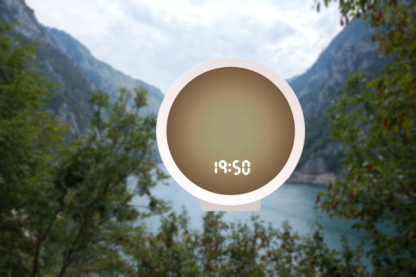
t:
19 h 50 min
